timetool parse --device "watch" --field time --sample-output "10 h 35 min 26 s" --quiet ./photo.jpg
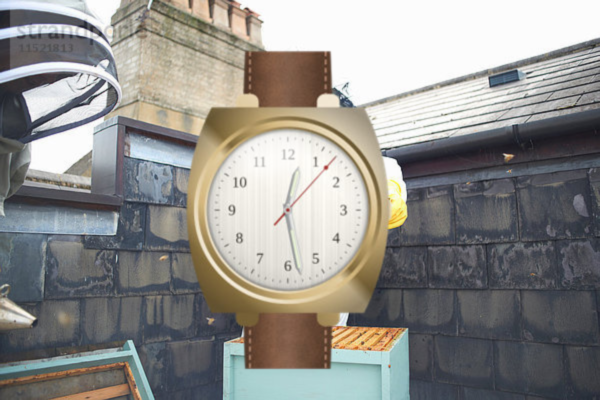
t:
12 h 28 min 07 s
